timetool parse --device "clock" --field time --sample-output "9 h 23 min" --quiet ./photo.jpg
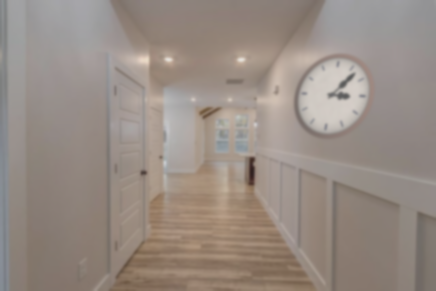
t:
3 h 07 min
